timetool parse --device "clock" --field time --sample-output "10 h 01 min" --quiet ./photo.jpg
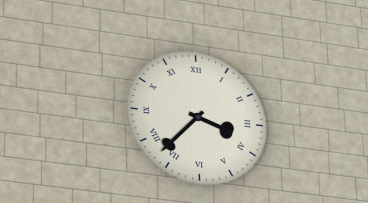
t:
3 h 37 min
